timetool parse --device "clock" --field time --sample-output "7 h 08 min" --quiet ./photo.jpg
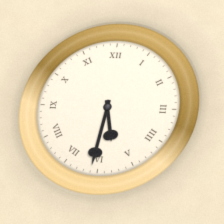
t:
5 h 31 min
